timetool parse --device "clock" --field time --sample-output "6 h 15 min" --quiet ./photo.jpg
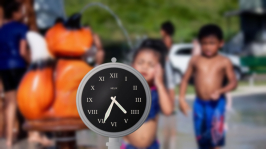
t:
4 h 34 min
